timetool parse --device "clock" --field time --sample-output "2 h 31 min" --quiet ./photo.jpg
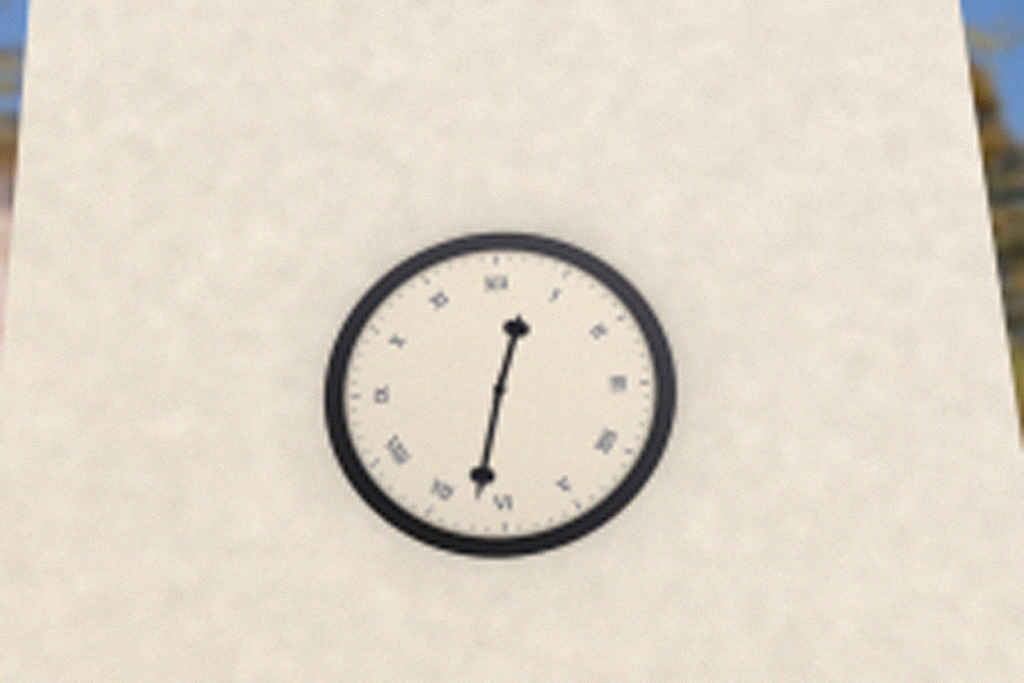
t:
12 h 32 min
